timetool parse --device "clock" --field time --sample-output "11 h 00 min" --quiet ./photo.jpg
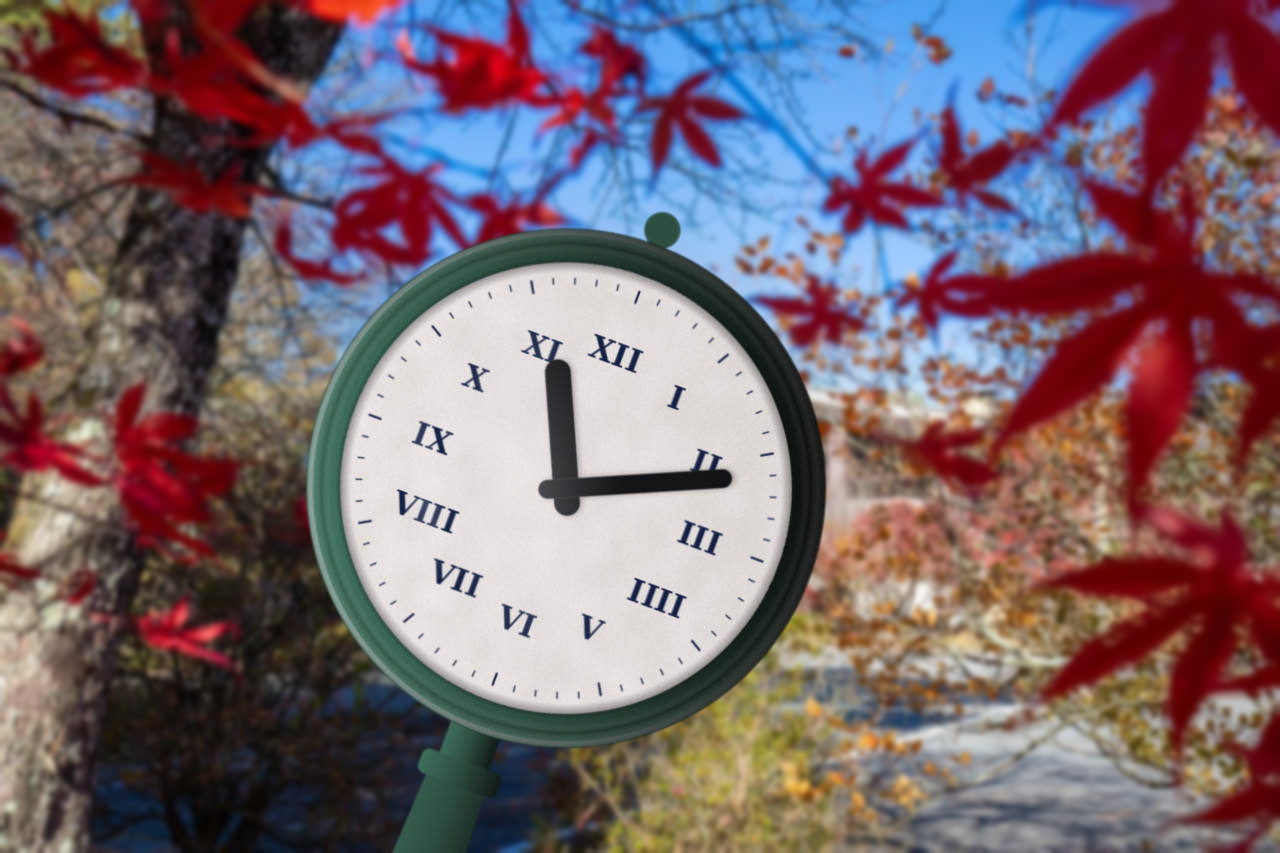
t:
11 h 11 min
